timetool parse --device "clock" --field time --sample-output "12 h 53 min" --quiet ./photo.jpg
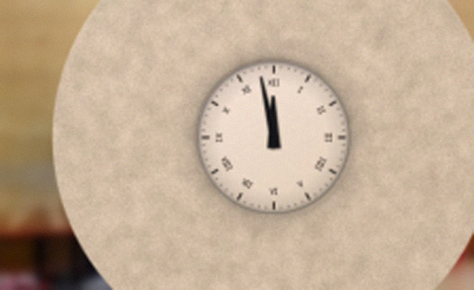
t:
11 h 58 min
